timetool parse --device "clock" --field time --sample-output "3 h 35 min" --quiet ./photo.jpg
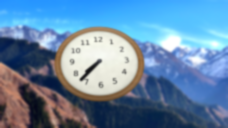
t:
7 h 37 min
